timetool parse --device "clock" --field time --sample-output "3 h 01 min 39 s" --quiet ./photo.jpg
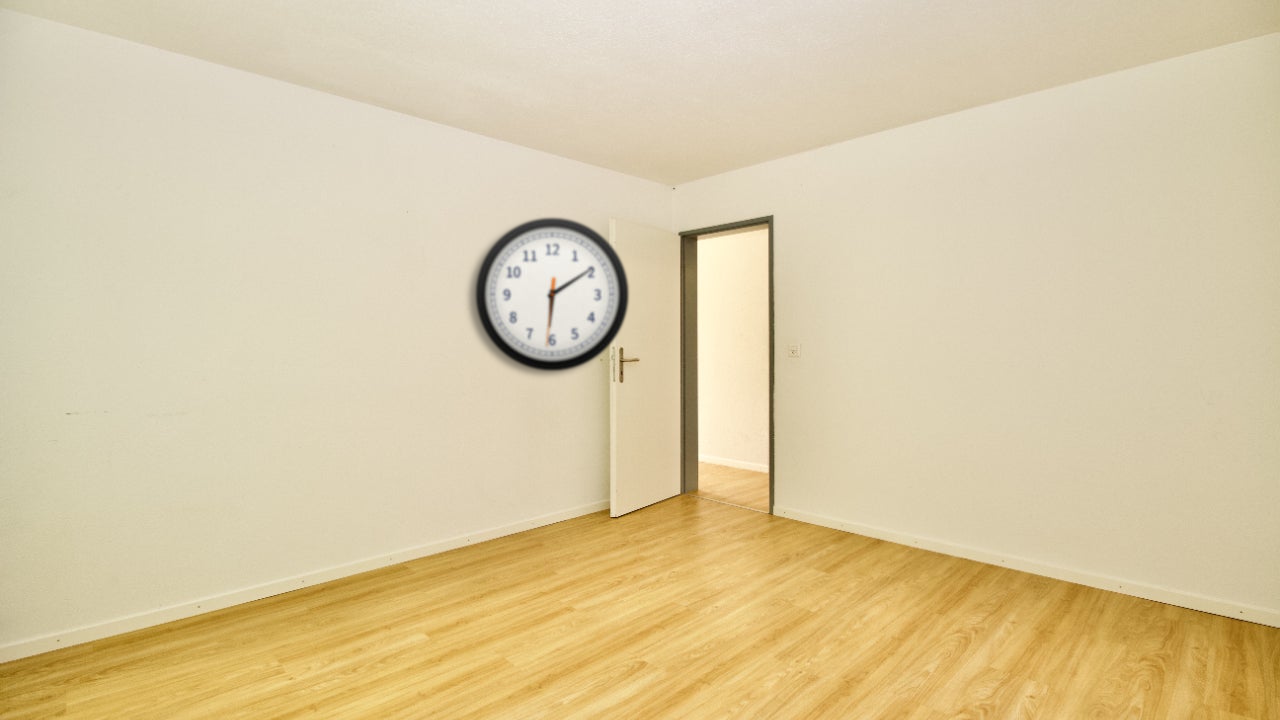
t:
6 h 09 min 31 s
